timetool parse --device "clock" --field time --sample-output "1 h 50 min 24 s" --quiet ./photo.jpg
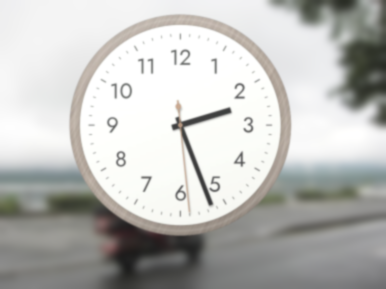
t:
2 h 26 min 29 s
